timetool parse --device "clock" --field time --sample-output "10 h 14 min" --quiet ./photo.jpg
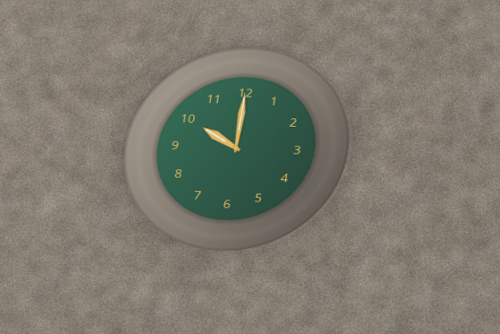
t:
10 h 00 min
